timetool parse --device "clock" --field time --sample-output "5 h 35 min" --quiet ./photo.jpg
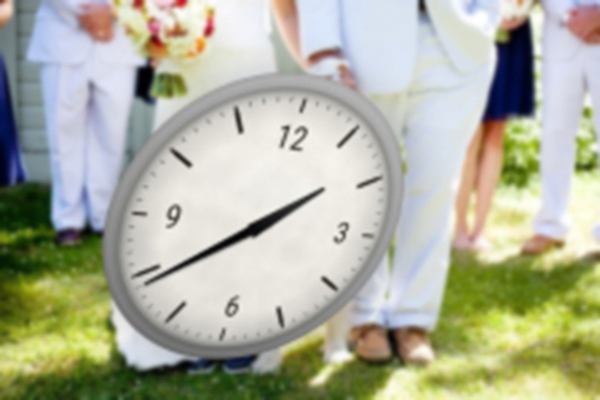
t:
1 h 39 min
